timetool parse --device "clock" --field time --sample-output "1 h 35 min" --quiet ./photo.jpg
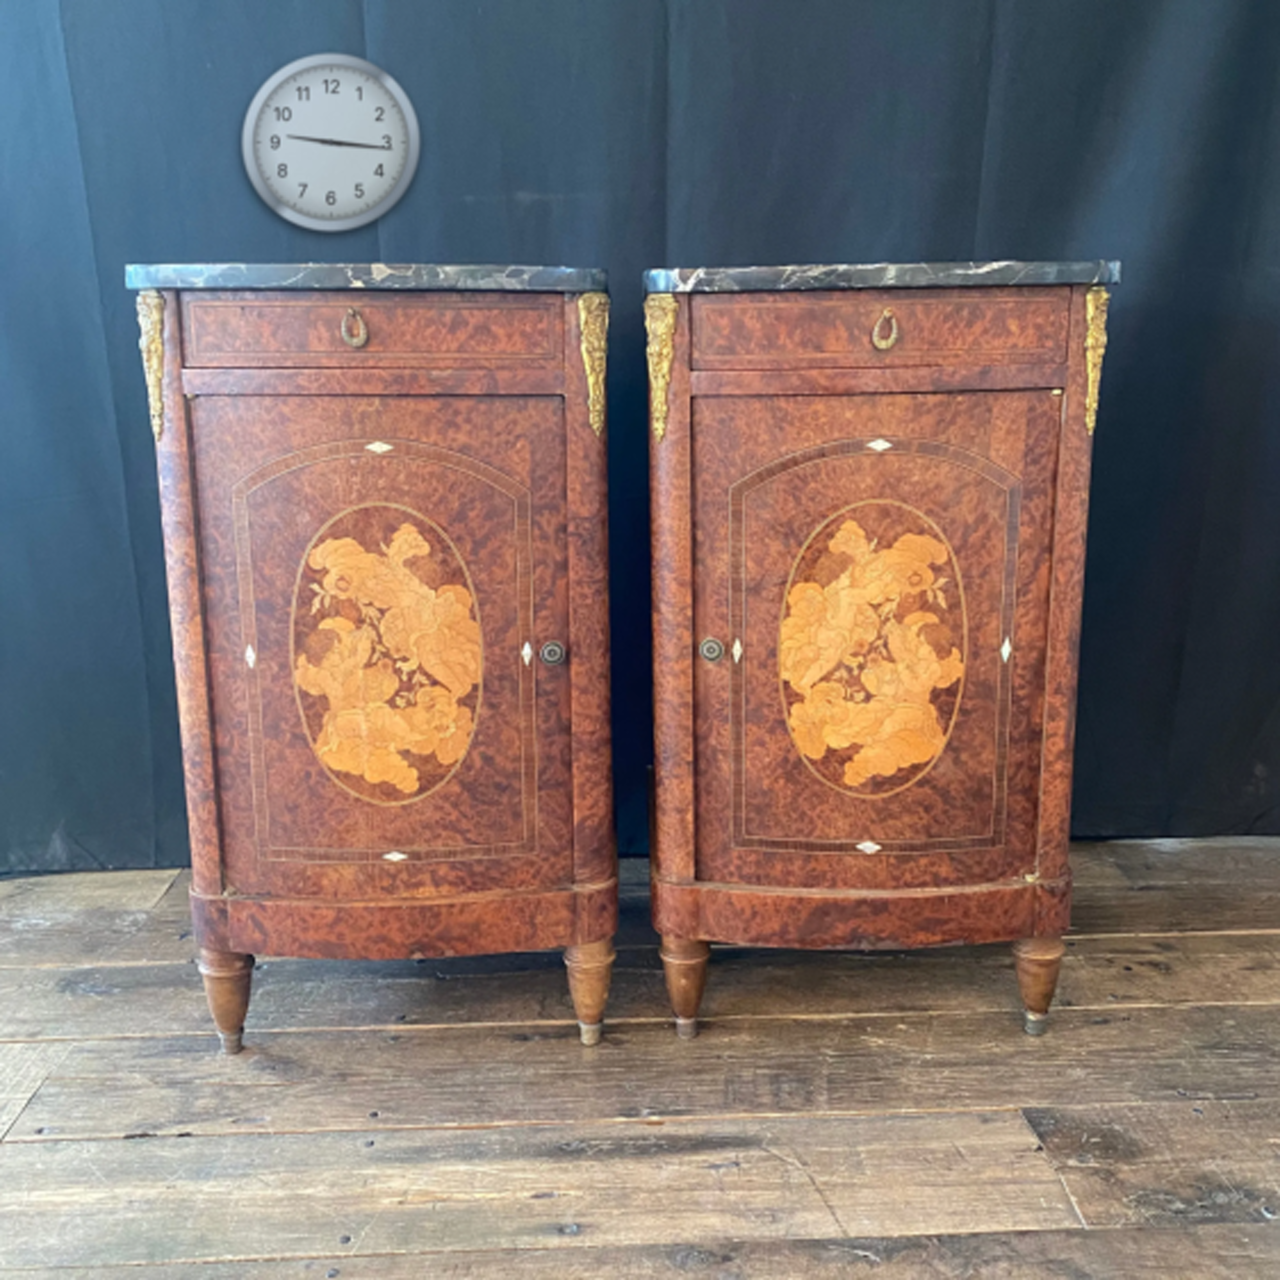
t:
9 h 16 min
